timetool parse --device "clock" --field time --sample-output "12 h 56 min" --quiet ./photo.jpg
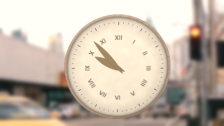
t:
9 h 53 min
